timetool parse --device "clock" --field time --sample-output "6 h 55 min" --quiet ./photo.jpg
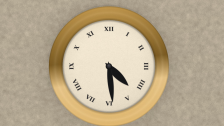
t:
4 h 29 min
